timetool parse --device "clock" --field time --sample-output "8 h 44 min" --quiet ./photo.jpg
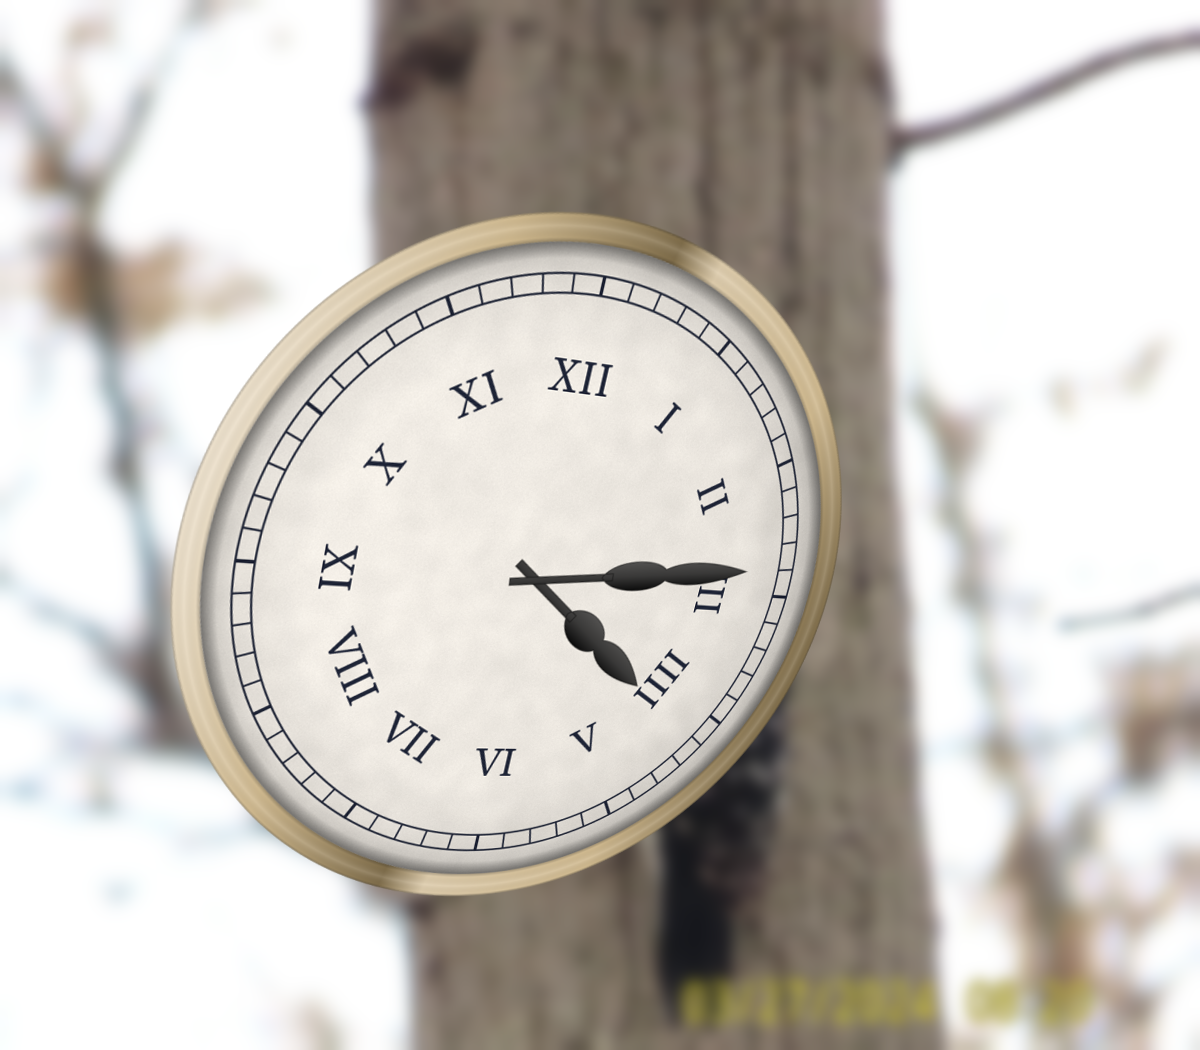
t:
4 h 14 min
